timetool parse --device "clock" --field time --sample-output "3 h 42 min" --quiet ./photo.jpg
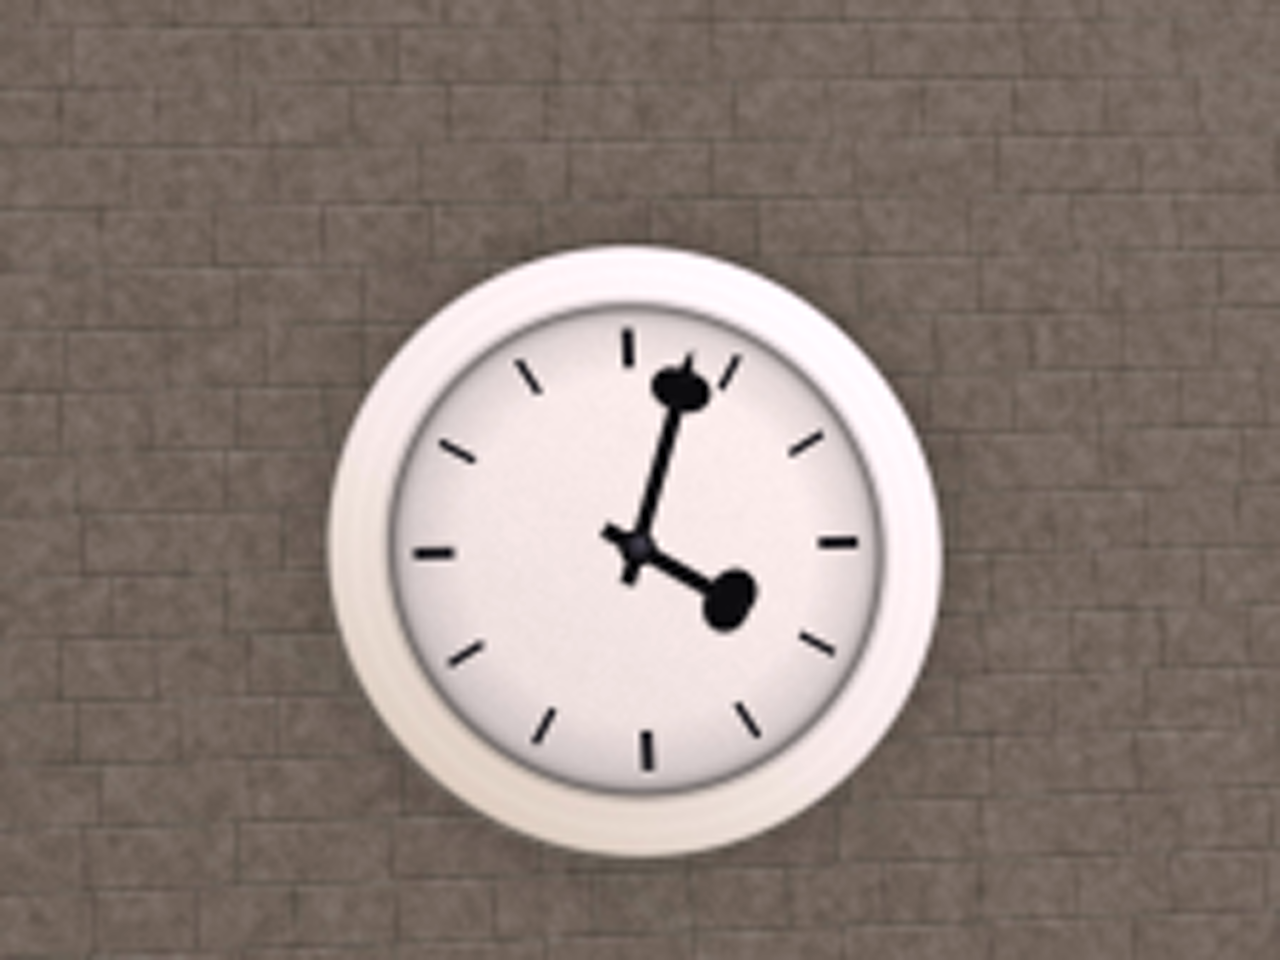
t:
4 h 03 min
